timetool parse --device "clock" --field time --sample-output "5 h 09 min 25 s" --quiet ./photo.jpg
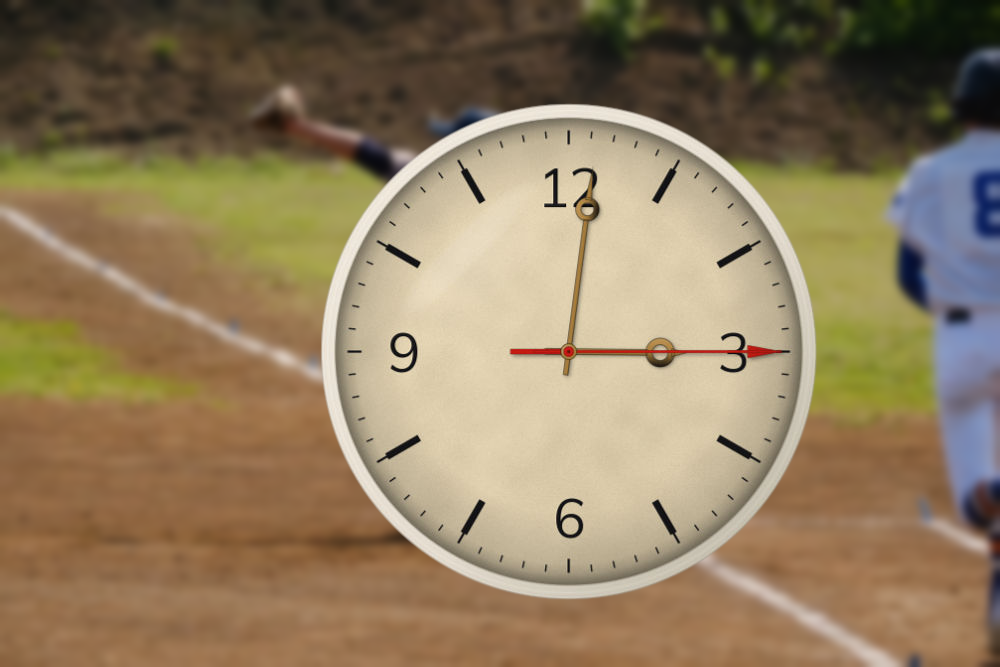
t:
3 h 01 min 15 s
